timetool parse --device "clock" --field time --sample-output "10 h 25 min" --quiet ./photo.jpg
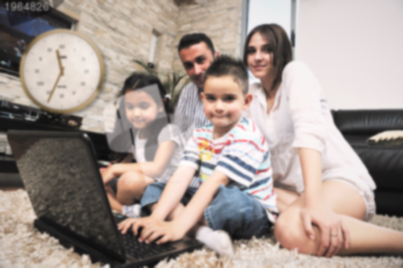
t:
11 h 34 min
